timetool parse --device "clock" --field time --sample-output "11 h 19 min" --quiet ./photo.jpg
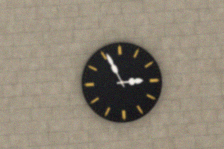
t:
2 h 56 min
